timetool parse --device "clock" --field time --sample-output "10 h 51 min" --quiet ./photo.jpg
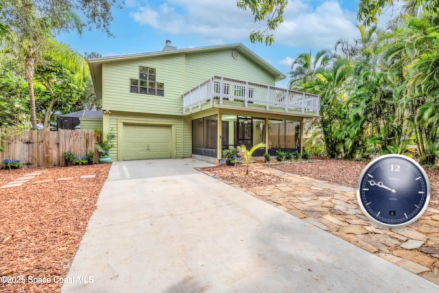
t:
9 h 48 min
